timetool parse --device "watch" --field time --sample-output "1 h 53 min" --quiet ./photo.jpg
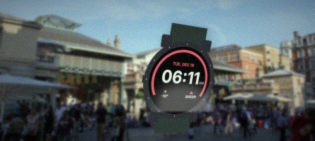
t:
6 h 11 min
